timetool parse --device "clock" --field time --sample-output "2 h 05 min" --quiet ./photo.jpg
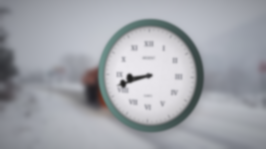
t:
8 h 42 min
